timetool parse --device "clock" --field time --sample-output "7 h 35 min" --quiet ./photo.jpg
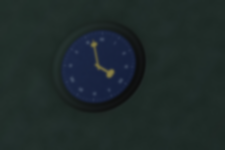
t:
3 h 57 min
